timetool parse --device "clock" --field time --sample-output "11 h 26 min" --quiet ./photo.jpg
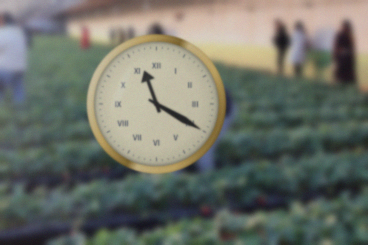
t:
11 h 20 min
